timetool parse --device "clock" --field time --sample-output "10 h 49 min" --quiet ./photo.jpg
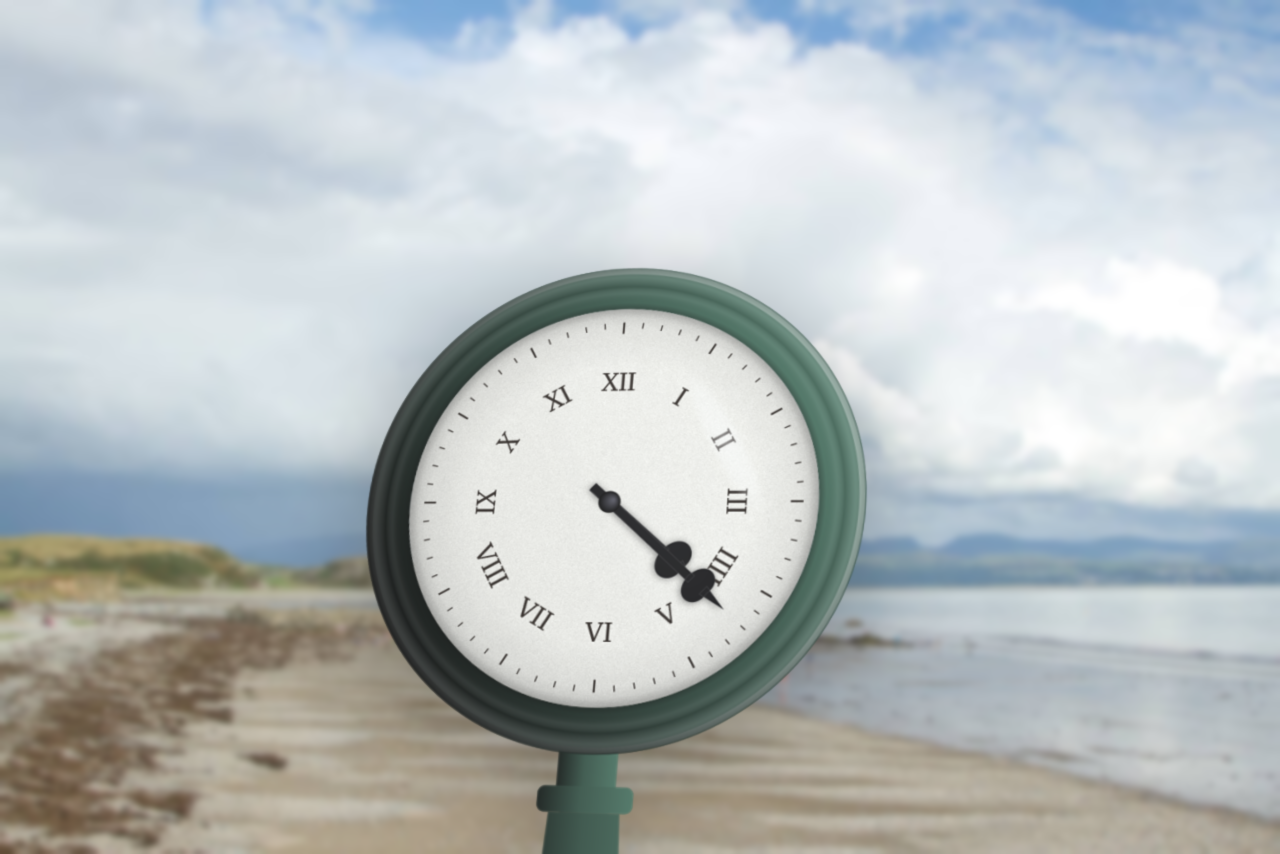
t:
4 h 22 min
